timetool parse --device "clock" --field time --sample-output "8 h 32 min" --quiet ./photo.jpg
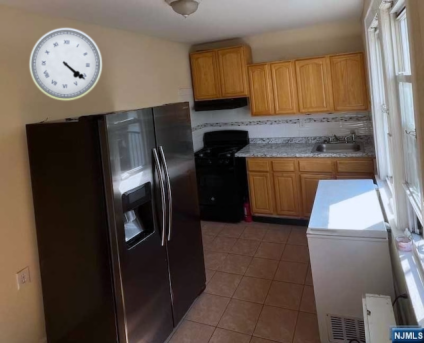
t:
4 h 21 min
